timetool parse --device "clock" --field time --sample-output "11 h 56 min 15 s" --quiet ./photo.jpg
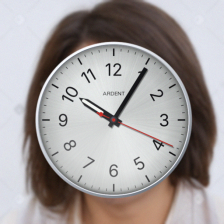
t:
10 h 05 min 19 s
